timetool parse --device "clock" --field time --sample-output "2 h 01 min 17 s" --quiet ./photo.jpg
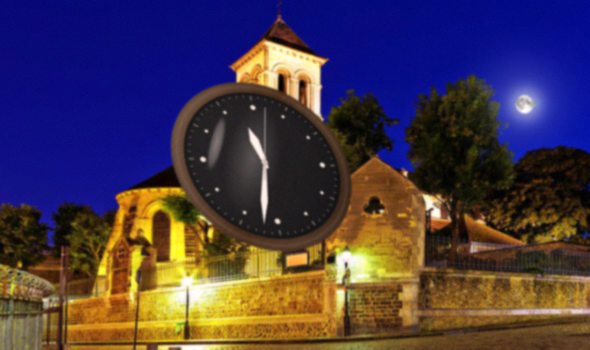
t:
11 h 32 min 02 s
